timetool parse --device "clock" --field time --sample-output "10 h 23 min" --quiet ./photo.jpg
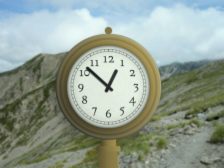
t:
12 h 52 min
